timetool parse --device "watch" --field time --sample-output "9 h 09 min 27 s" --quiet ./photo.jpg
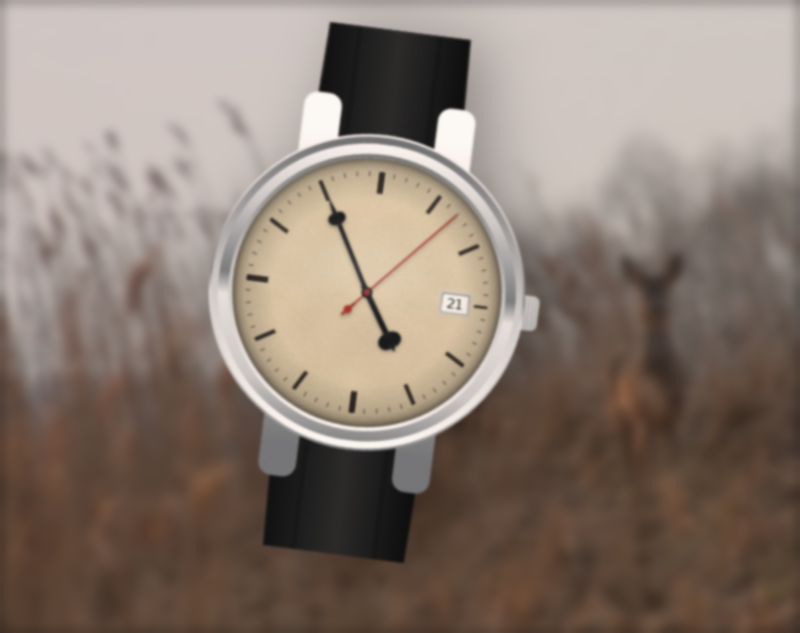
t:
4 h 55 min 07 s
